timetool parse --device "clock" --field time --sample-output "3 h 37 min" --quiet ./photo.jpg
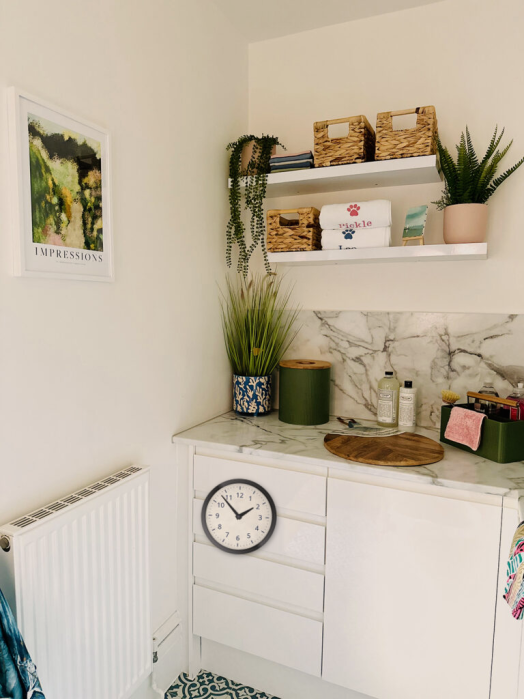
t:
1 h 53 min
